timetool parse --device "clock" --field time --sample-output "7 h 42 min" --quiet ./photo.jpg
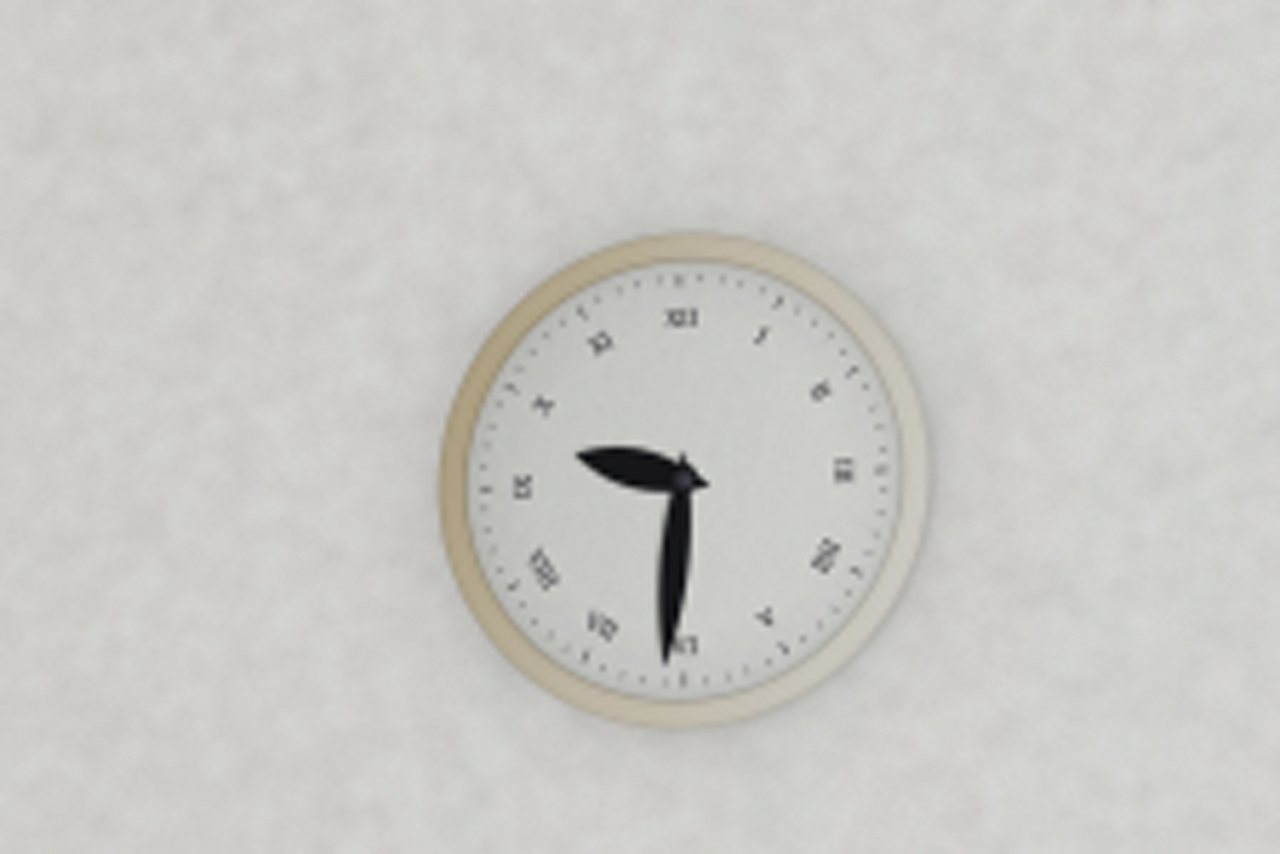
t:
9 h 31 min
